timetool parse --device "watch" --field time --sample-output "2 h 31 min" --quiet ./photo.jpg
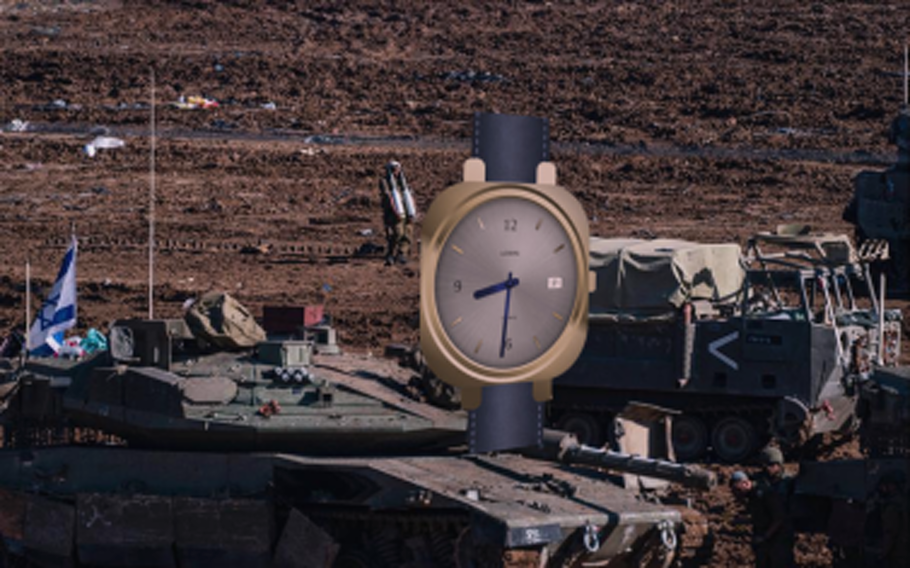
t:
8 h 31 min
